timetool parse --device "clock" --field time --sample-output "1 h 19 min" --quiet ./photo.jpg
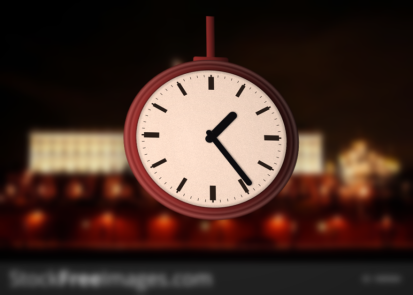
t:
1 h 24 min
